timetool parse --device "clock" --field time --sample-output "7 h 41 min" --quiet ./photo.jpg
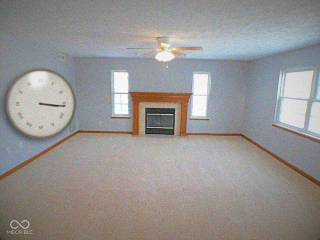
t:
3 h 16 min
